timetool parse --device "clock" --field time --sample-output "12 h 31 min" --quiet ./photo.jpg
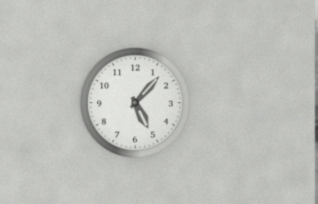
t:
5 h 07 min
